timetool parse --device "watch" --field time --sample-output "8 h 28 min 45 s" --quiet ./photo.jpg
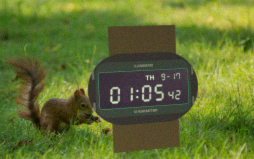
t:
1 h 05 min 42 s
